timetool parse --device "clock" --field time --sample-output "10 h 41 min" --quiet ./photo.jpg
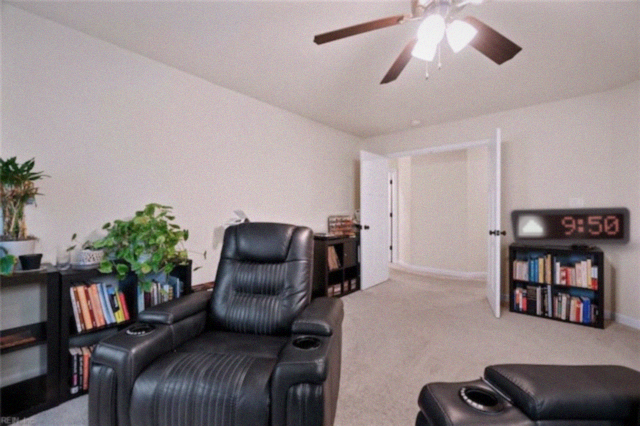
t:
9 h 50 min
